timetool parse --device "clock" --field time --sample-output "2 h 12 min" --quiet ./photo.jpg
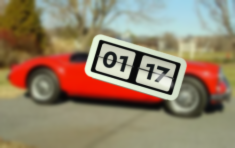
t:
1 h 17 min
